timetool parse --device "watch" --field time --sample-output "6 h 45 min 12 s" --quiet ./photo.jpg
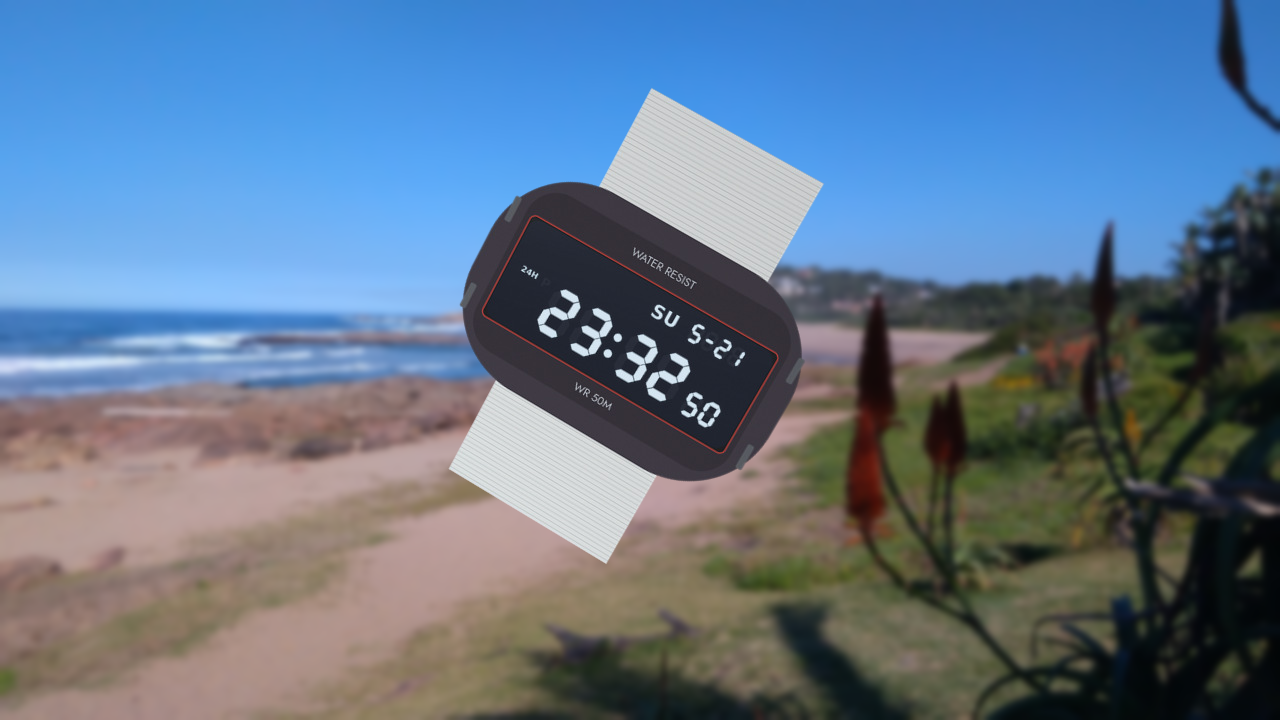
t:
23 h 32 min 50 s
